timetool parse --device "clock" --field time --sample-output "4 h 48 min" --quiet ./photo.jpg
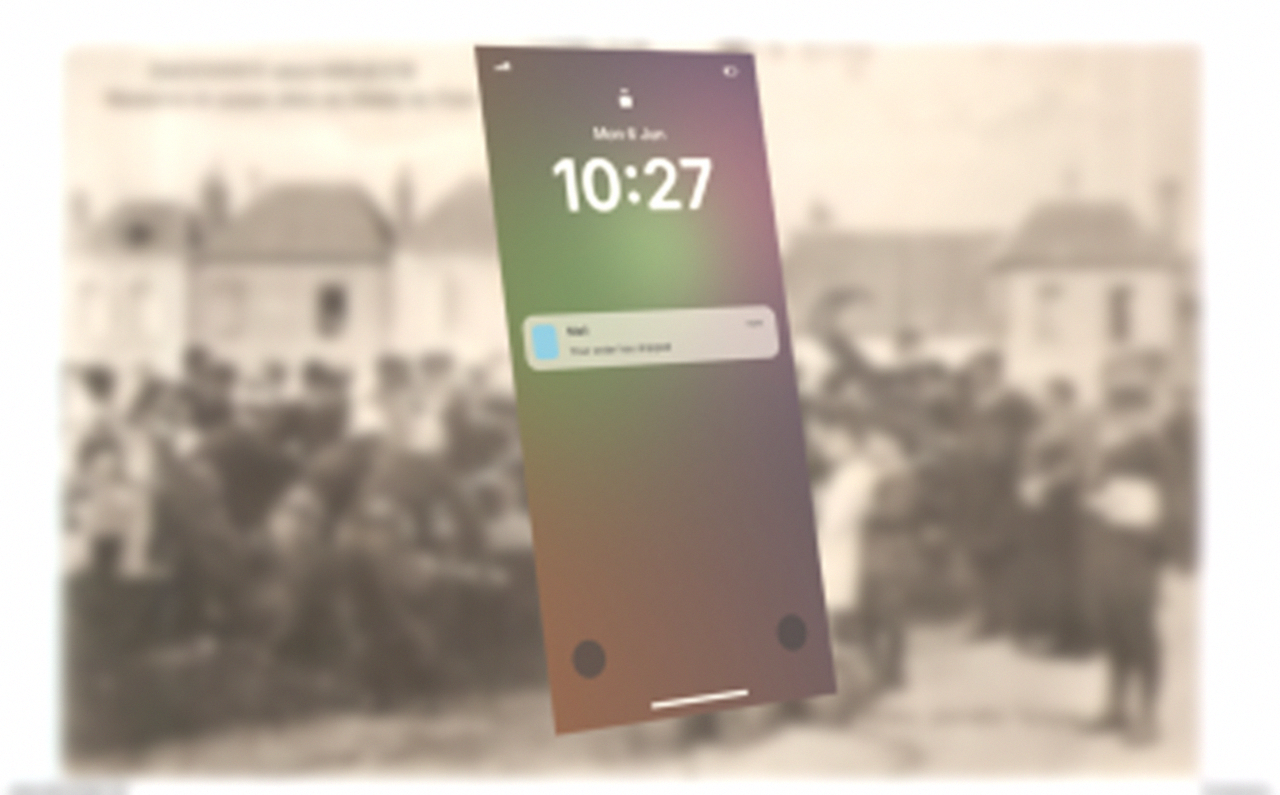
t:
10 h 27 min
